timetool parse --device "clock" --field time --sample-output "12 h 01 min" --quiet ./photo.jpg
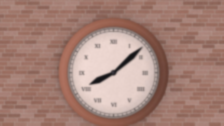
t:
8 h 08 min
